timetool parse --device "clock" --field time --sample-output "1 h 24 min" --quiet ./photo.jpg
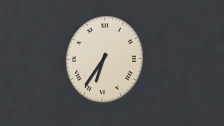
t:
6 h 36 min
